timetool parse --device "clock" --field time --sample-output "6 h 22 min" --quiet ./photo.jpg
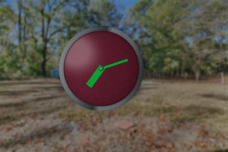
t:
7 h 12 min
